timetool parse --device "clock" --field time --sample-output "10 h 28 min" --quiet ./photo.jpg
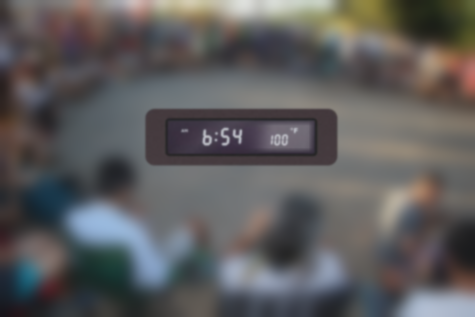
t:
6 h 54 min
